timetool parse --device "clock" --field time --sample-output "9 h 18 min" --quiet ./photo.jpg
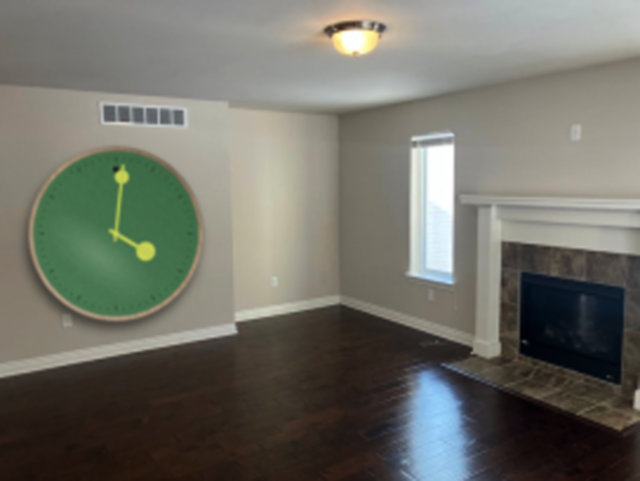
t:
4 h 01 min
